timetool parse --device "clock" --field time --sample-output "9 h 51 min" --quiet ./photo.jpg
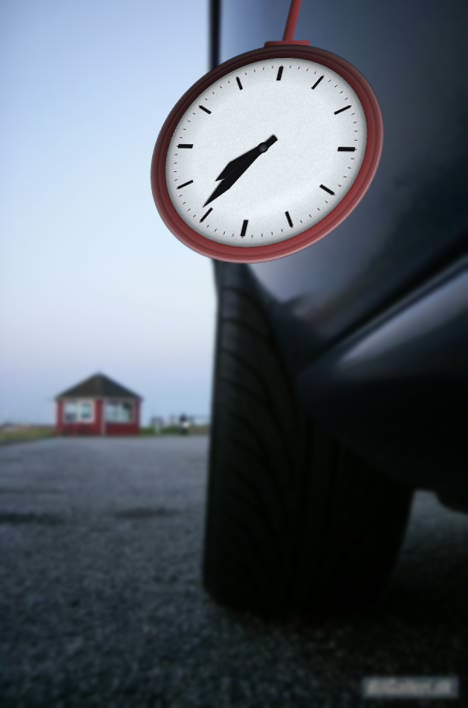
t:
7 h 36 min
